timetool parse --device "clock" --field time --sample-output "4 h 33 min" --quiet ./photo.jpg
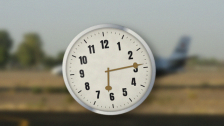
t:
6 h 14 min
